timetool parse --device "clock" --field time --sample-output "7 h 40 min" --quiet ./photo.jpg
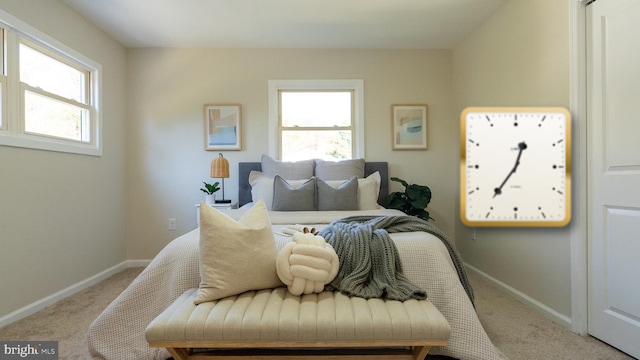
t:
12 h 36 min
